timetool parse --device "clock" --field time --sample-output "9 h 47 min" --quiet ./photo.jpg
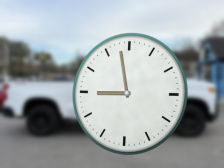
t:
8 h 58 min
